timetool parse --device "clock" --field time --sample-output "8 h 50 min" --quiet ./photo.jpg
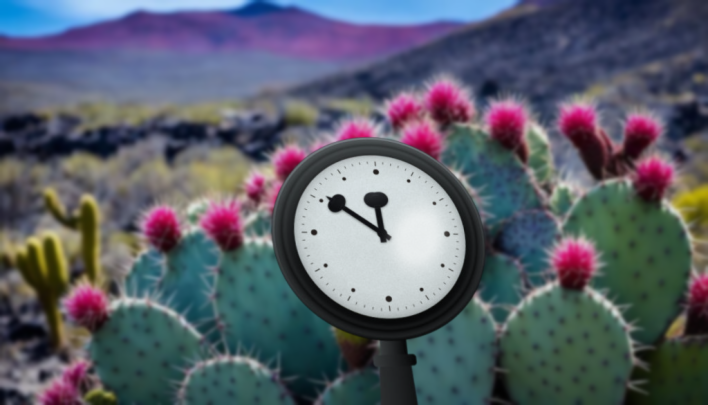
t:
11 h 51 min
